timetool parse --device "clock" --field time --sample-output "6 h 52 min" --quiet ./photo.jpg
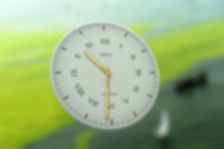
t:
10 h 31 min
